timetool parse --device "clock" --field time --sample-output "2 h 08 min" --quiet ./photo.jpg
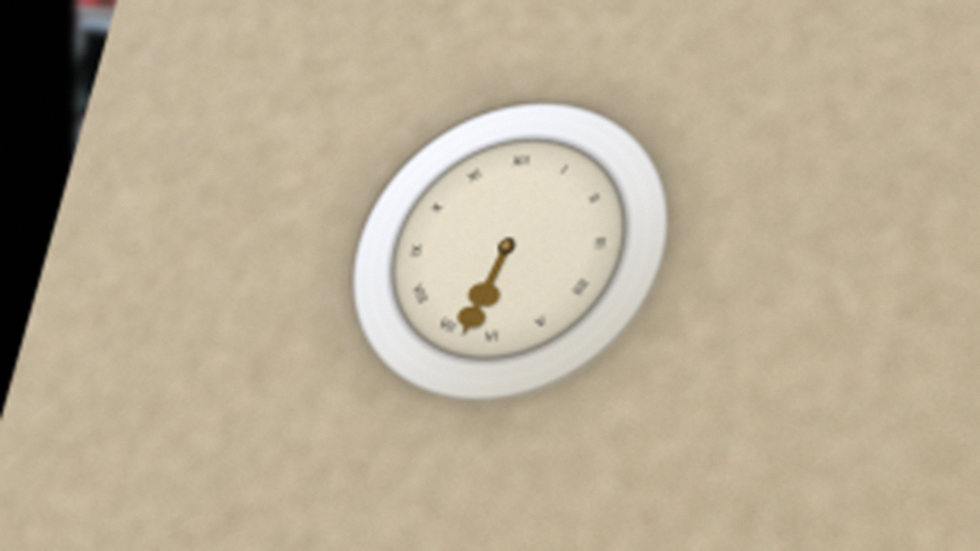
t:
6 h 33 min
